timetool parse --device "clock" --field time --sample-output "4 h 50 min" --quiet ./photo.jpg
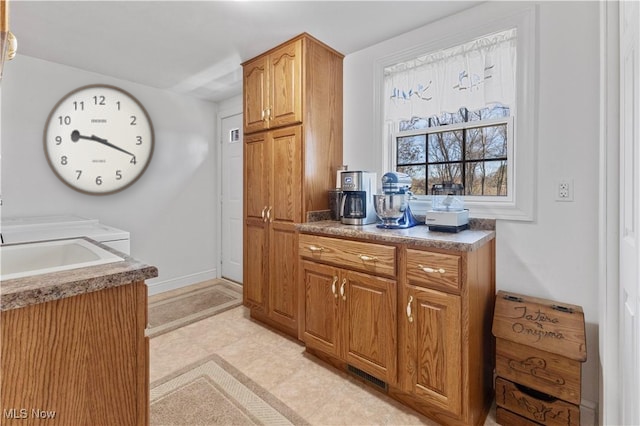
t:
9 h 19 min
